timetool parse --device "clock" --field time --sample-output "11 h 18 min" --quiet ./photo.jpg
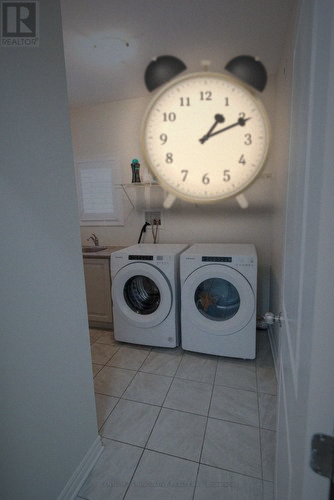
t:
1 h 11 min
